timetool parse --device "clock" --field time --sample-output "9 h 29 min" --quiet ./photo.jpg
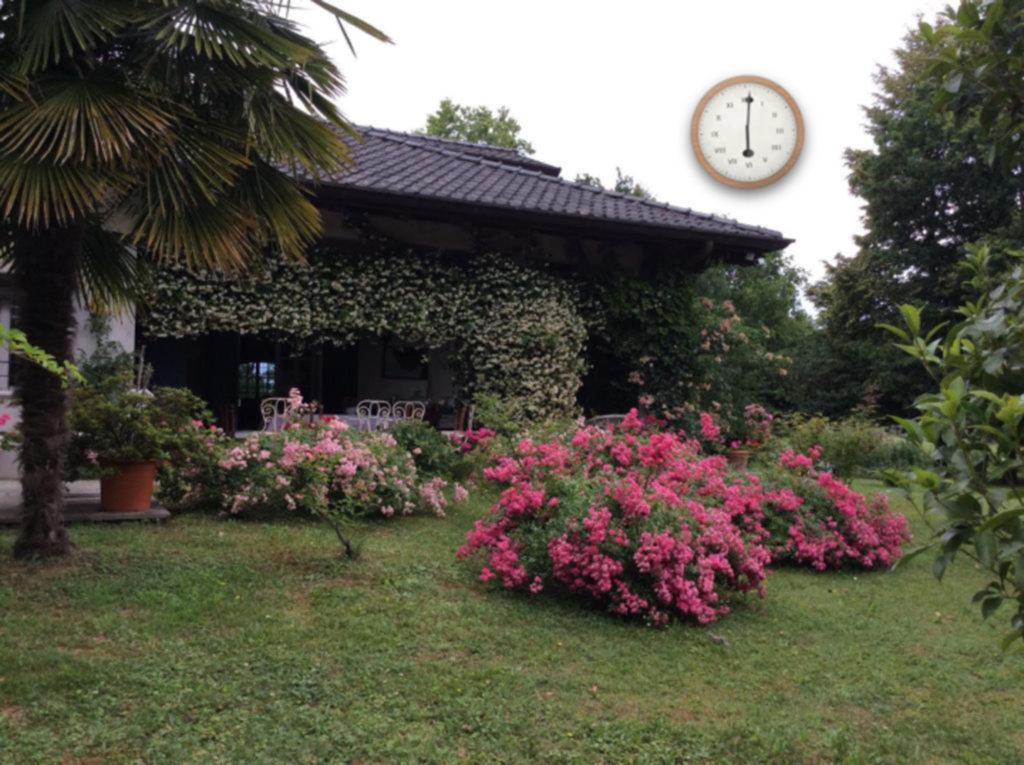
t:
6 h 01 min
